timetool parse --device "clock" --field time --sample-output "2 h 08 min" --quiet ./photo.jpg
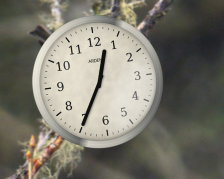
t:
12 h 35 min
